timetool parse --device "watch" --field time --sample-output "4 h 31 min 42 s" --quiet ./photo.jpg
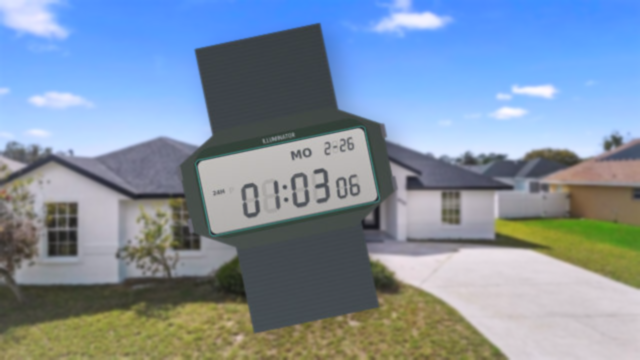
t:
1 h 03 min 06 s
